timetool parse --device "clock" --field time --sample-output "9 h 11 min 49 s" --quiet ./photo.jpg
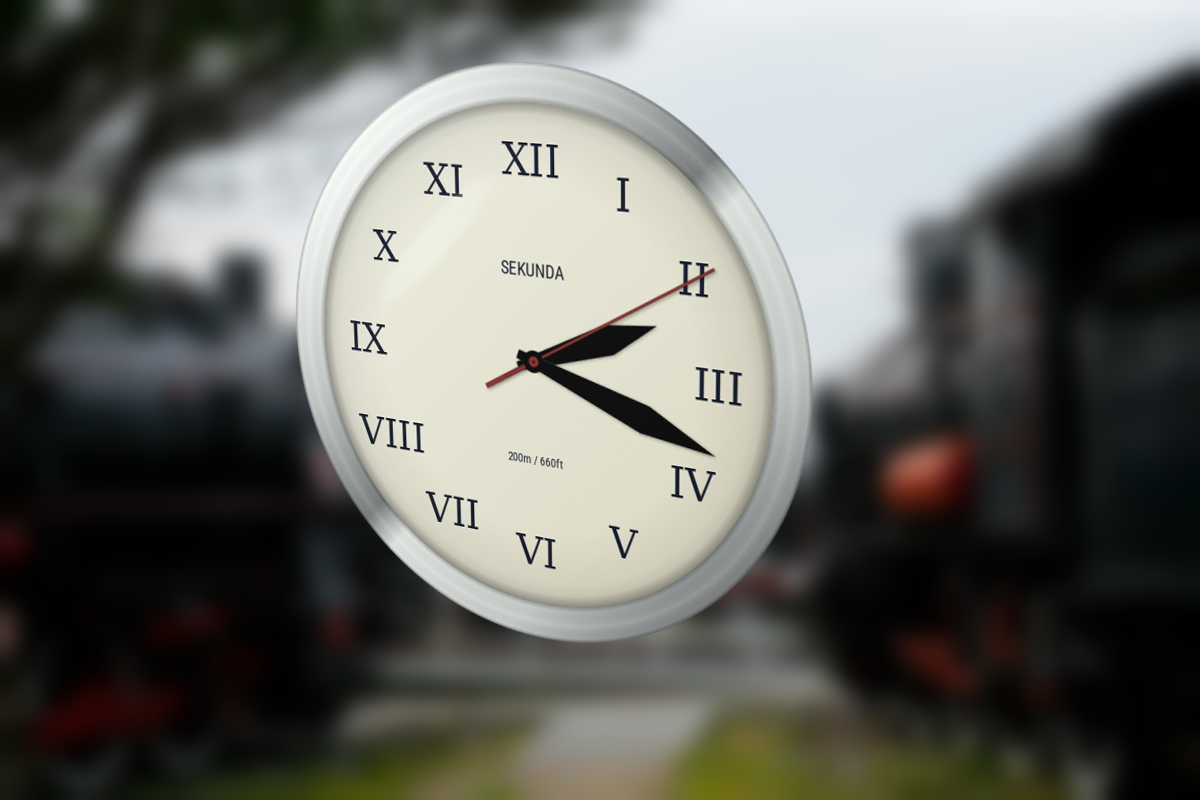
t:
2 h 18 min 10 s
